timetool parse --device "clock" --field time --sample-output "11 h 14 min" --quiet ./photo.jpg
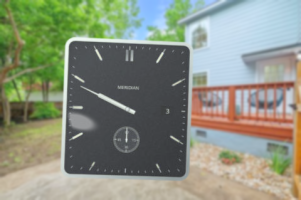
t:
9 h 49 min
